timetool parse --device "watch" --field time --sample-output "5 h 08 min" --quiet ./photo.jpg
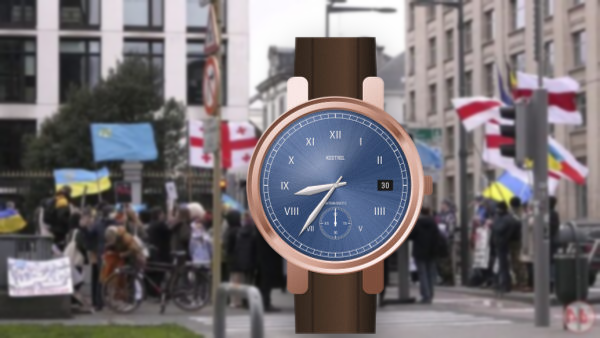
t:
8 h 36 min
